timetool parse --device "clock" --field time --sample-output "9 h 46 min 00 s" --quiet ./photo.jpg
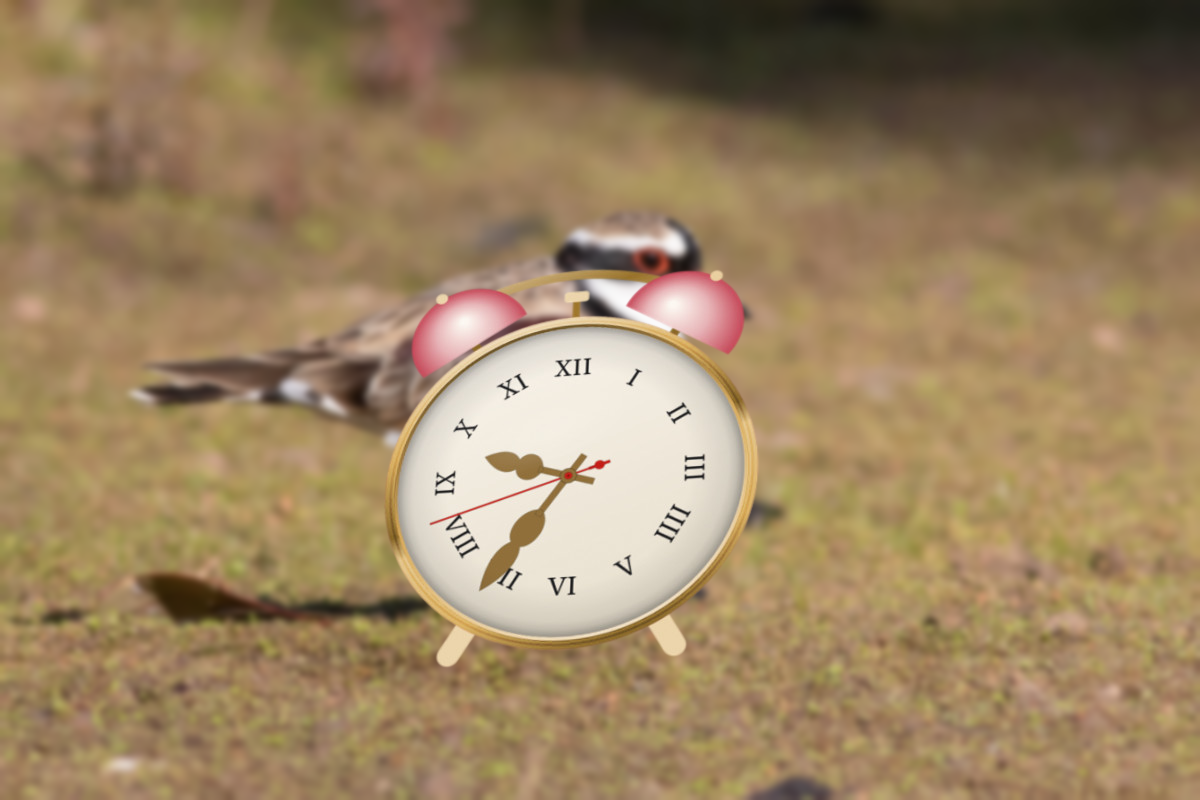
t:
9 h 35 min 42 s
